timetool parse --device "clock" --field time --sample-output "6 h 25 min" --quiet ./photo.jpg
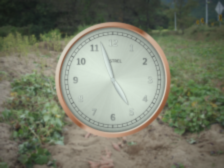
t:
4 h 57 min
